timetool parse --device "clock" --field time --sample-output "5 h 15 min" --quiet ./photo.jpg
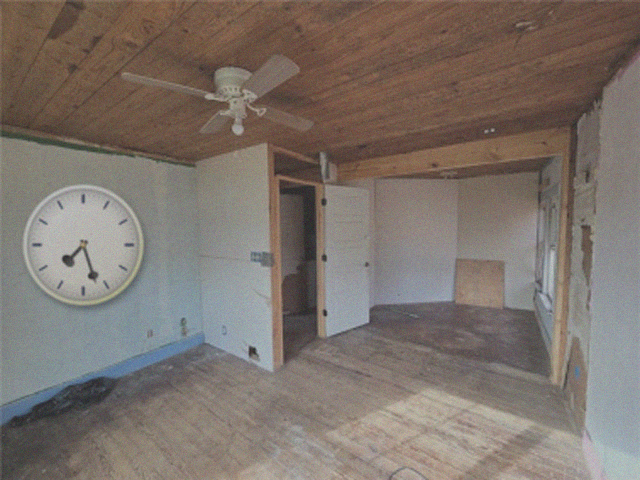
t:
7 h 27 min
